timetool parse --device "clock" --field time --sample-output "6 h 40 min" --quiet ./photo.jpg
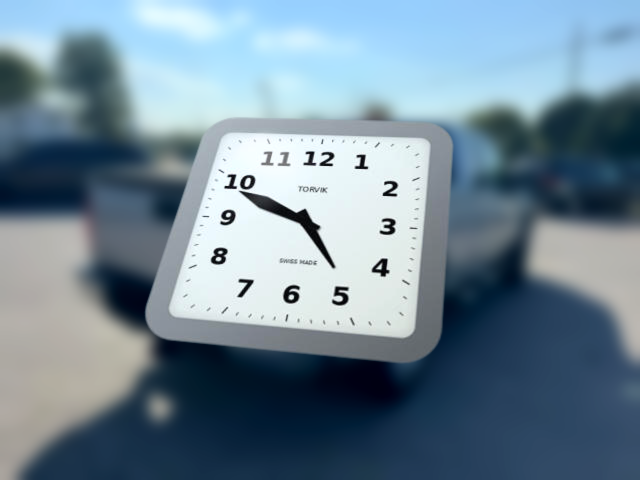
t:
4 h 49 min
